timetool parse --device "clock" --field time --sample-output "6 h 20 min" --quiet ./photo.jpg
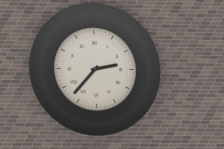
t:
2 h 37 min
